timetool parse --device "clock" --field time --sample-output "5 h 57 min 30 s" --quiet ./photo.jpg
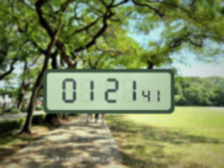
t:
1 h 21 min 41 s
